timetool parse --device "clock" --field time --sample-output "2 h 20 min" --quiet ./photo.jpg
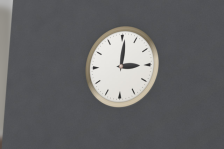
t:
3 h 01 min
